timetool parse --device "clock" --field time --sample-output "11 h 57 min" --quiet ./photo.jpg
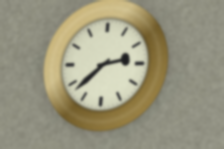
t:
2 h 38 min
